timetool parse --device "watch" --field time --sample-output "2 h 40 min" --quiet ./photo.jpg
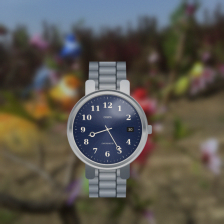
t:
8 h 25 min
